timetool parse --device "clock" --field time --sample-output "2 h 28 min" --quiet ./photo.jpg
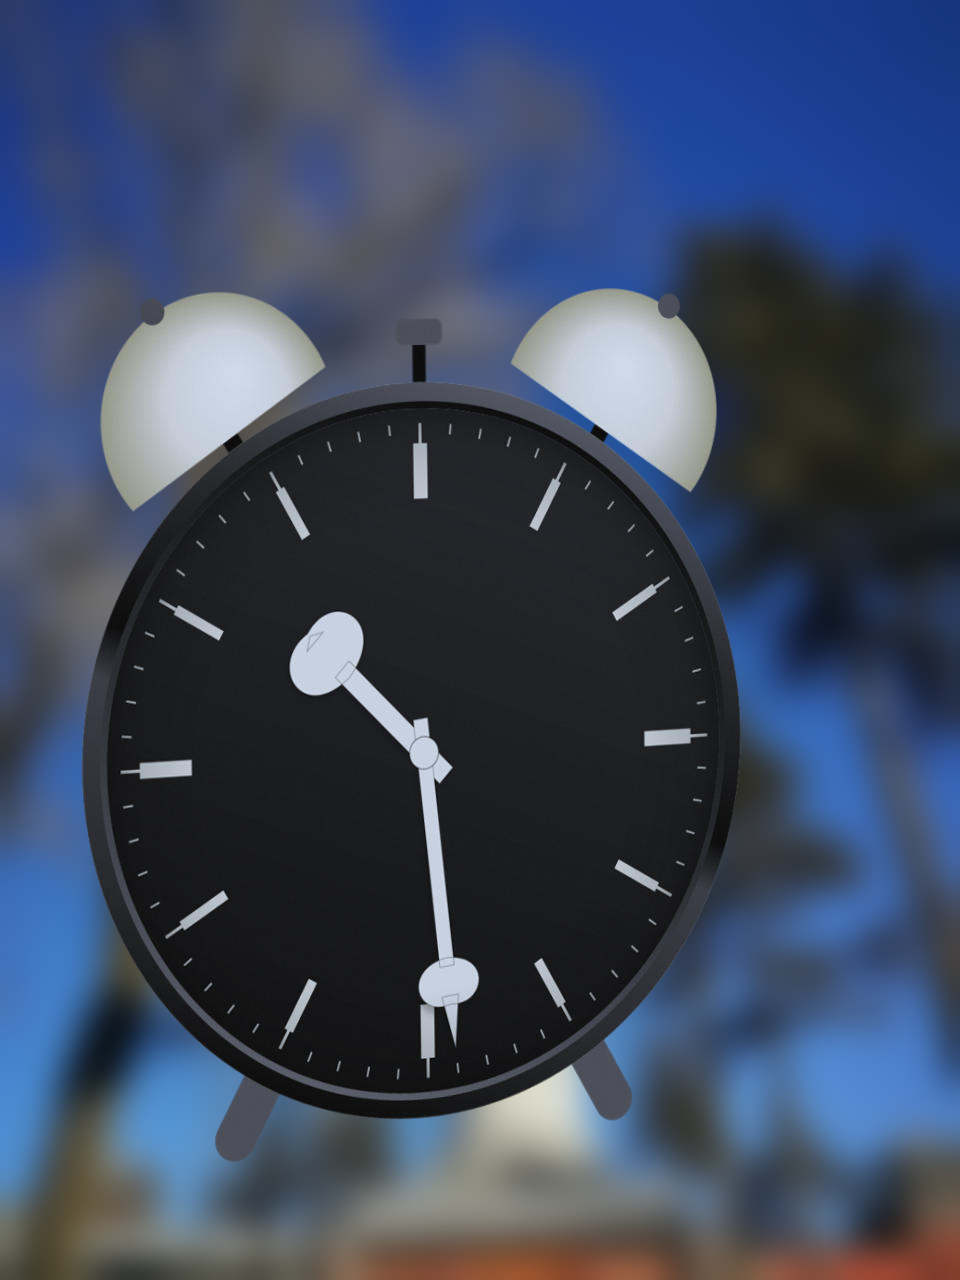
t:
10 h 29 min
